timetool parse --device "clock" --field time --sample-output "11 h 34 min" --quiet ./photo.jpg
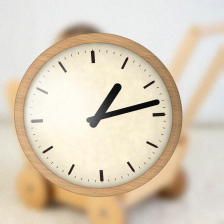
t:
1 h 13 min
